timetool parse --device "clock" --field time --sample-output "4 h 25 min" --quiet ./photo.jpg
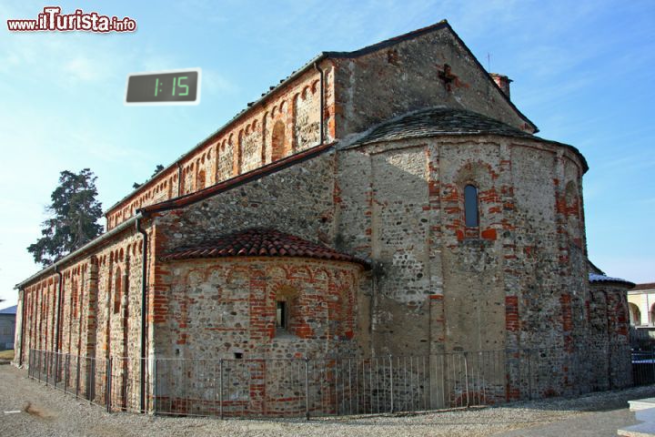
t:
1 h 15 min
